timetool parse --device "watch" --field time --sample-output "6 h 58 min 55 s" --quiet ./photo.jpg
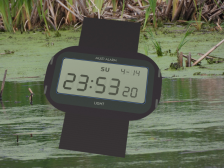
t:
23 h 53 min 20 s
